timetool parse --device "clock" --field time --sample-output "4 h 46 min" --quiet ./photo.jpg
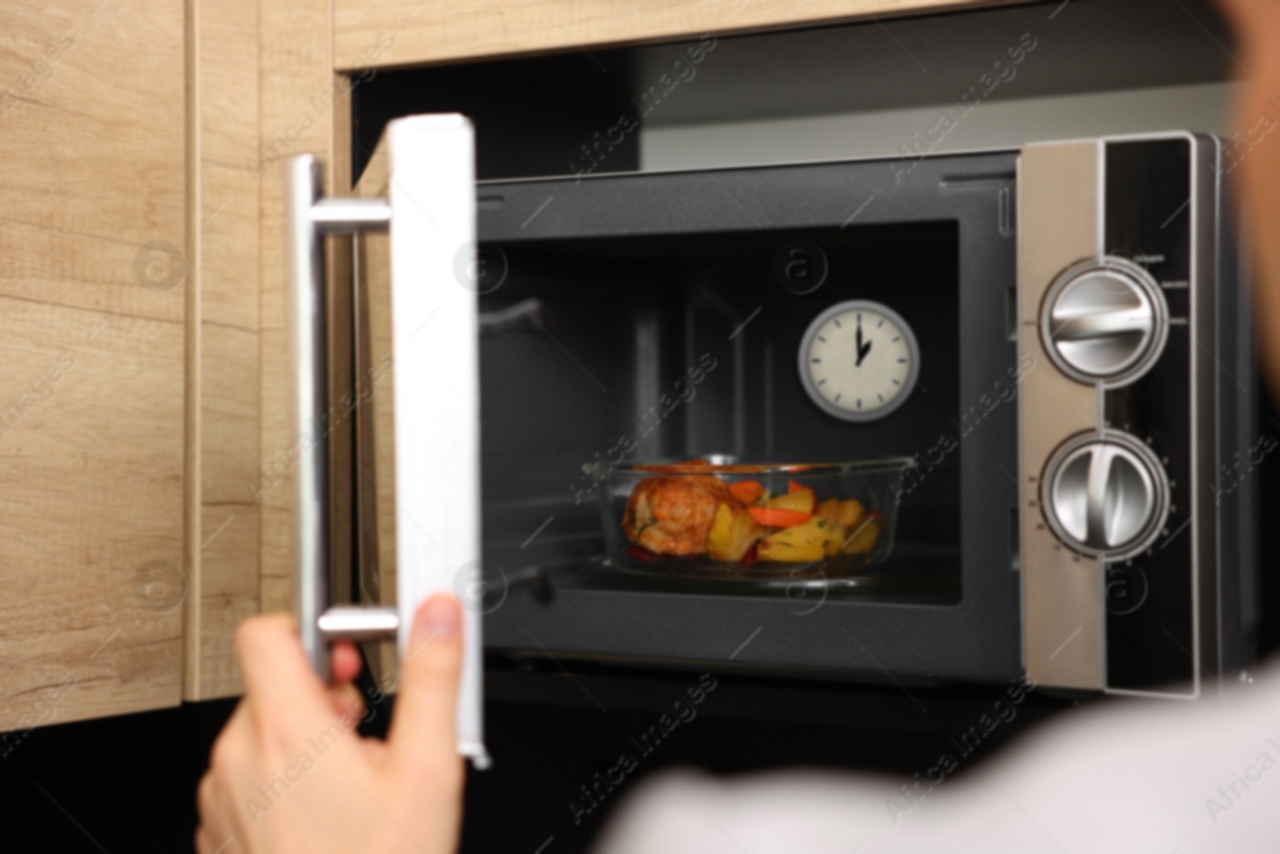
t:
1 h 00 min
